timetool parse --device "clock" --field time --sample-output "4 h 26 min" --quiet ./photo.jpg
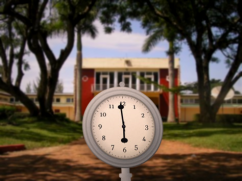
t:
5 h 59 min
